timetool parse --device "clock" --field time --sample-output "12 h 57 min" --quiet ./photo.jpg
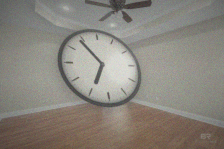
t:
6 h 54 min
